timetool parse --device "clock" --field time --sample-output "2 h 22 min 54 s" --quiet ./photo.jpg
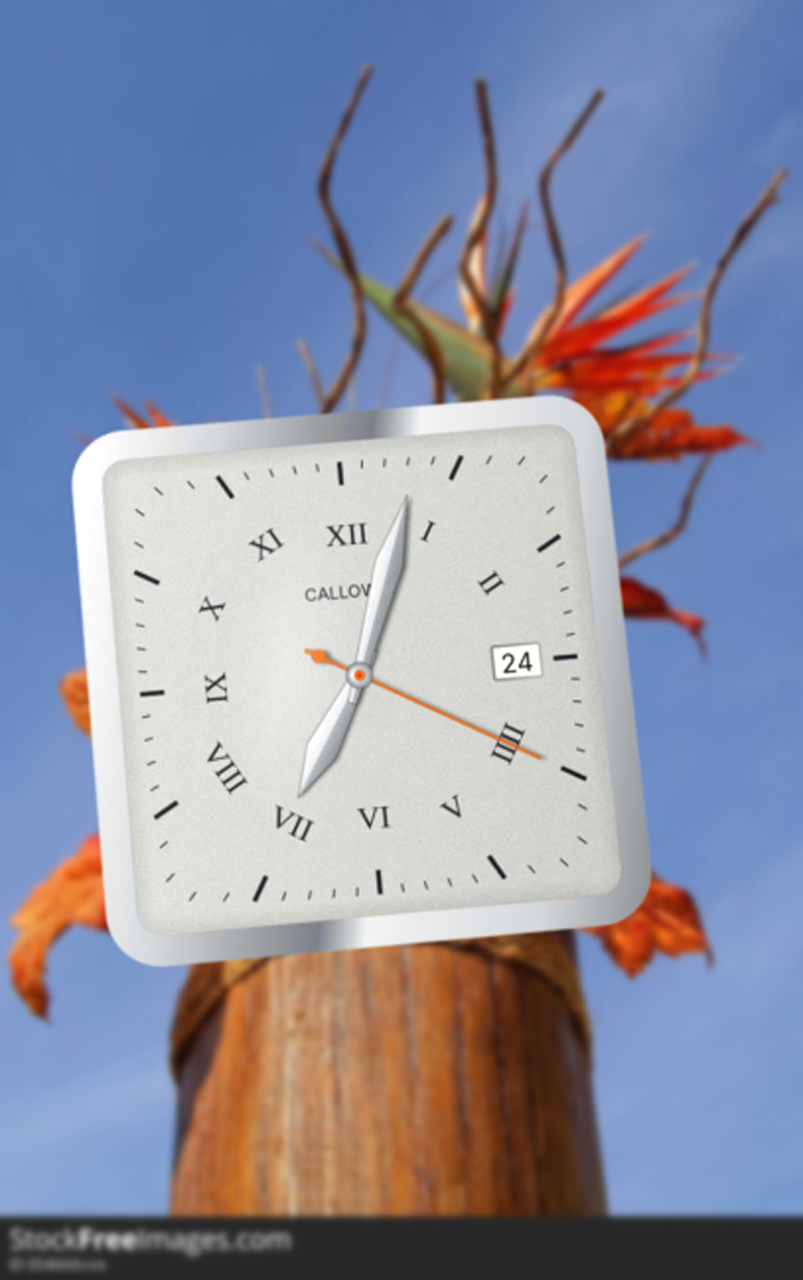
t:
7 h 03 min 20 s
